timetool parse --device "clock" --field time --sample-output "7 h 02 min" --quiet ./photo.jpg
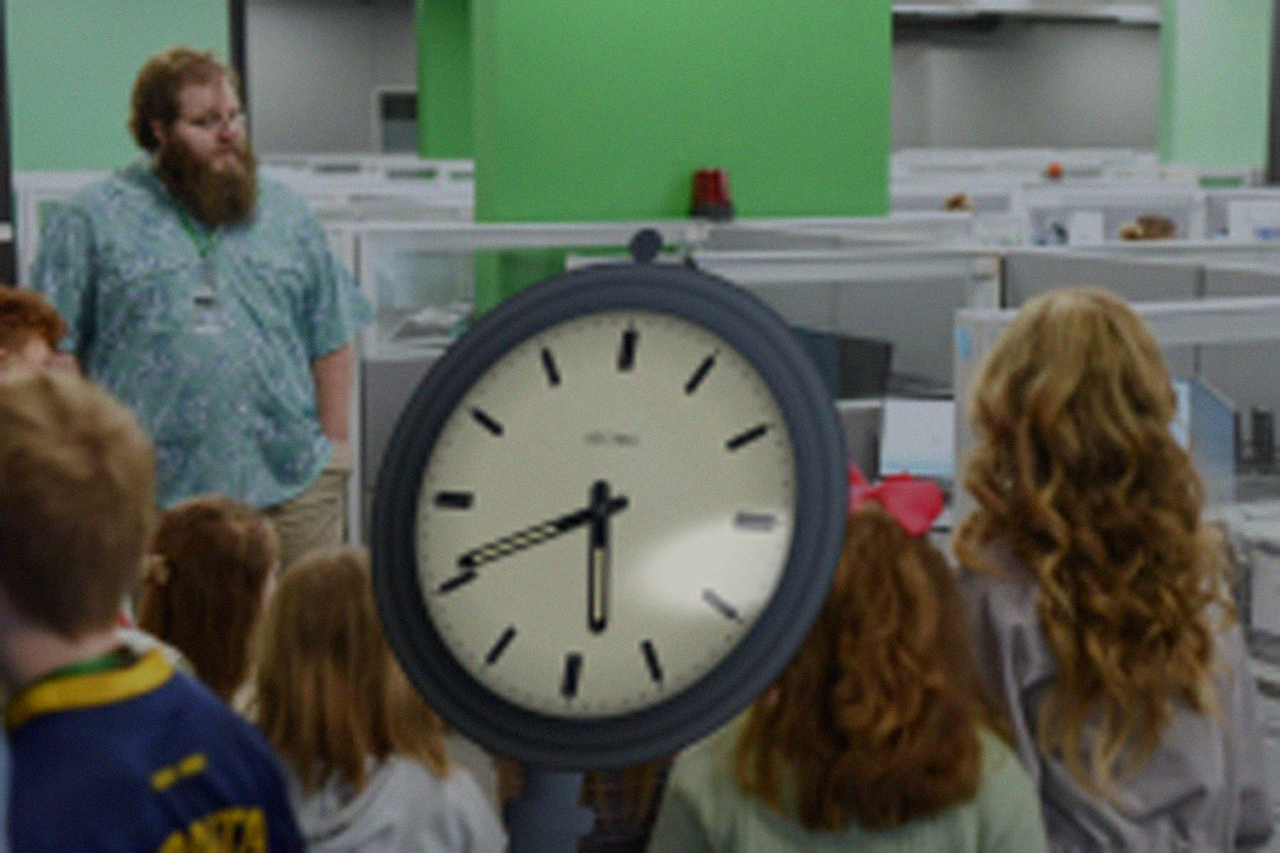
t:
5 h 41 min
